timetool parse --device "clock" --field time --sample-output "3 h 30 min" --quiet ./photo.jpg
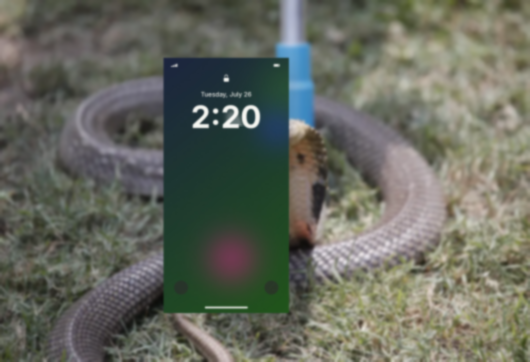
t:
2 h 20 min
